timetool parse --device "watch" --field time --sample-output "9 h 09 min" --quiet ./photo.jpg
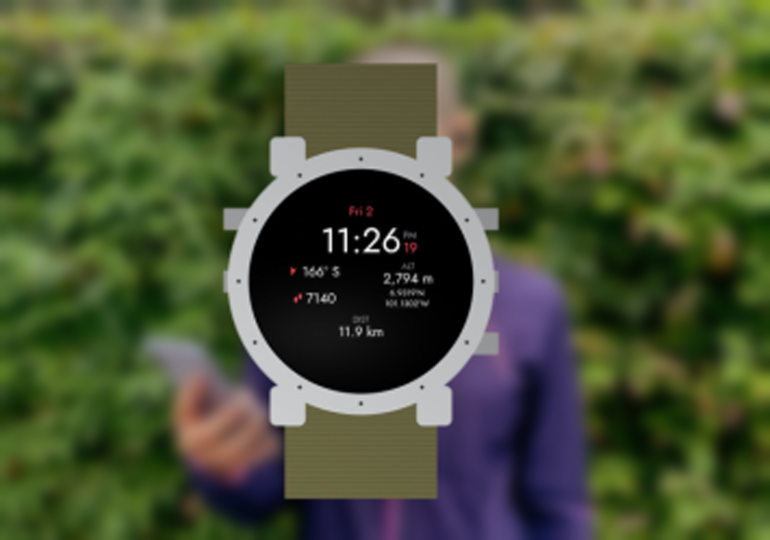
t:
11 h 26 min
